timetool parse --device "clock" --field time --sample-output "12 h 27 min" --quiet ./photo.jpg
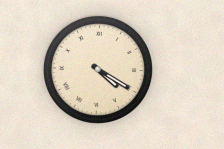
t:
4 h 20 min
